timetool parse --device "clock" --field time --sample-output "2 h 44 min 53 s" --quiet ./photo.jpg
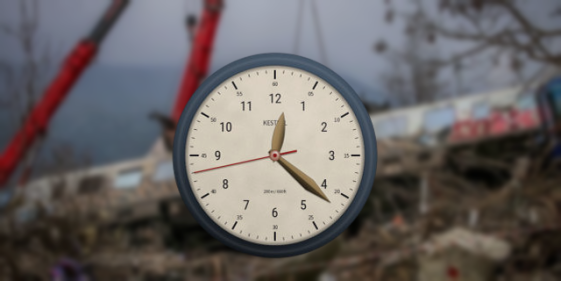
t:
12 h 21 min 43 s
